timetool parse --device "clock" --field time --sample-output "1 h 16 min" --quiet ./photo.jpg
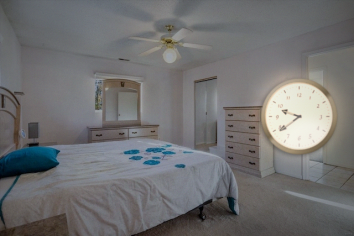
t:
9 h 39 min
